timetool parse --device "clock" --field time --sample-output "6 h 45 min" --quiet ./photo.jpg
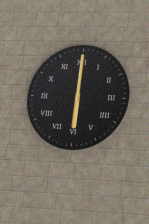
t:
6 h 00 min
